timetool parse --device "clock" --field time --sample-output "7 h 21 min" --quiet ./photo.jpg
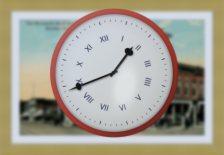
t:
1 h 44 min
